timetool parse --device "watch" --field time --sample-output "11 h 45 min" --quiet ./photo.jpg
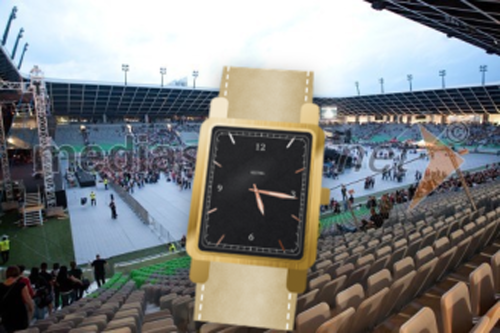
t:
5 h 16 min
